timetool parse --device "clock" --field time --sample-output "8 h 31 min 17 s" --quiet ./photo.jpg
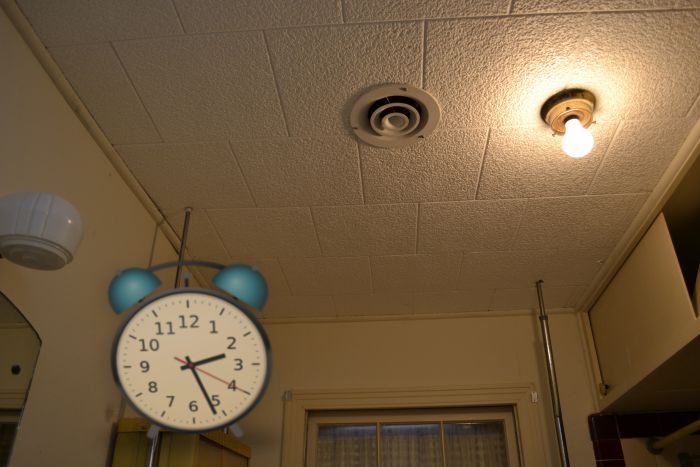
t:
2 h 26 min 20 s
